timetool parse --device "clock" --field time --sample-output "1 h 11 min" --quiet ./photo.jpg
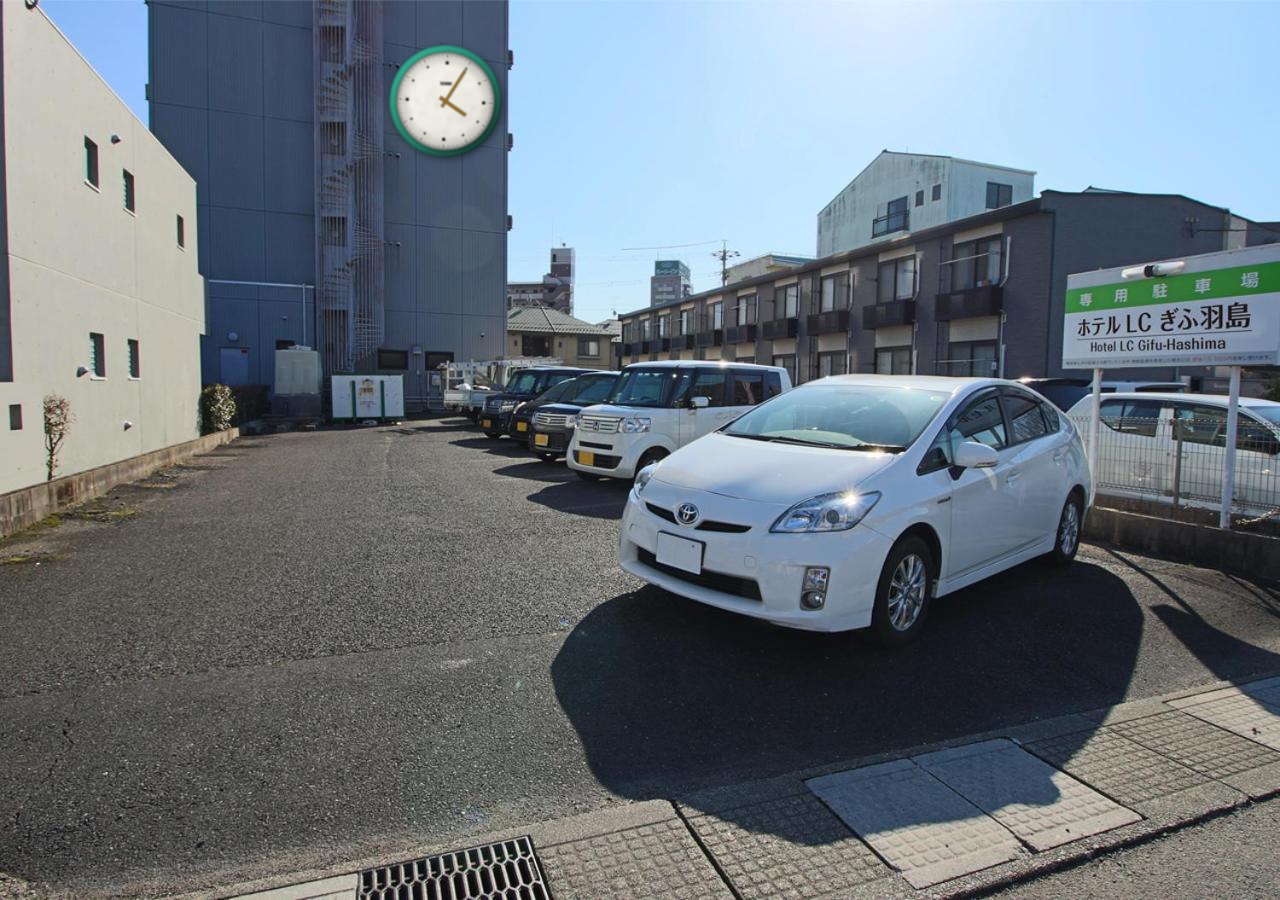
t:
4 h 05 min
